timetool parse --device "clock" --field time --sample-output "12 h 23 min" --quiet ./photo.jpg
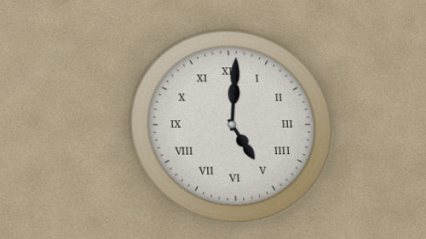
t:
5 h 01 min
